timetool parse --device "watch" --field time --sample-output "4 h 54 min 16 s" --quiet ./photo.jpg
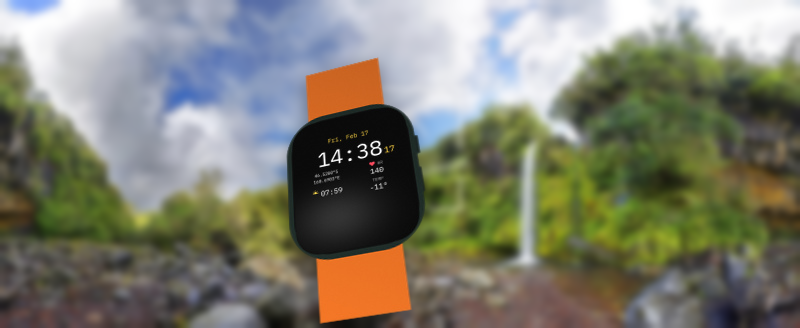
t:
14 h 38 min 17 s
